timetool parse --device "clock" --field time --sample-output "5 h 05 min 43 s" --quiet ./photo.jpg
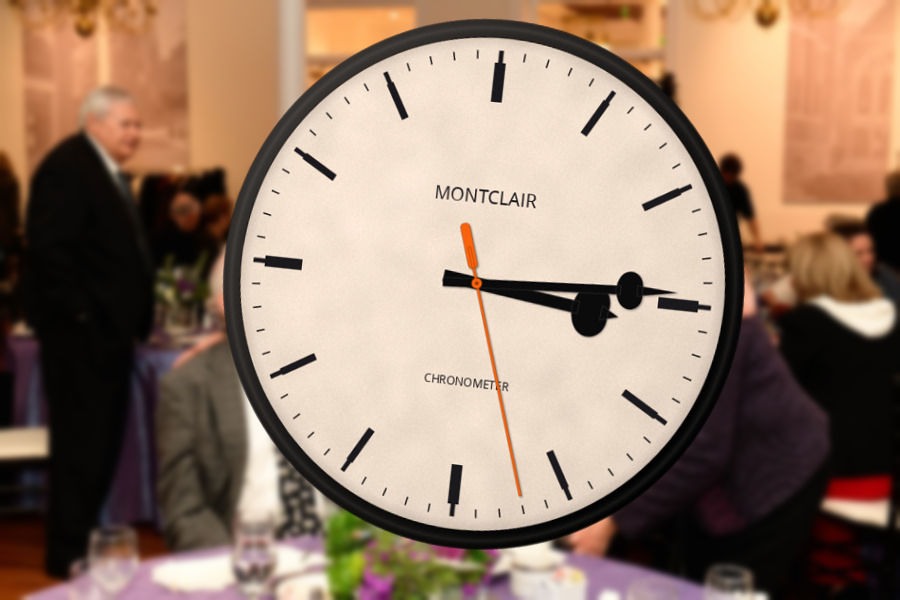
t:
3 h 14 min 27 s
